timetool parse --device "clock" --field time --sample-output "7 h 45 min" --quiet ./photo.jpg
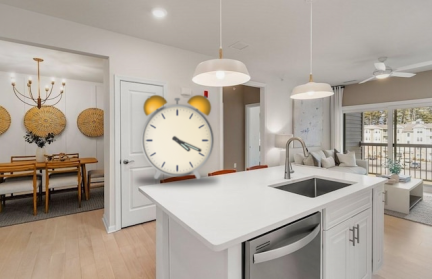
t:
4 h 19 min
